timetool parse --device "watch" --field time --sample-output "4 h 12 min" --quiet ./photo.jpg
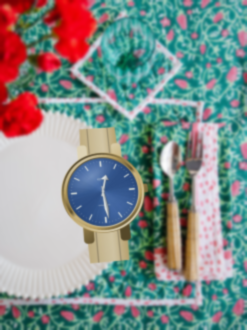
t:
12 h 29 min
